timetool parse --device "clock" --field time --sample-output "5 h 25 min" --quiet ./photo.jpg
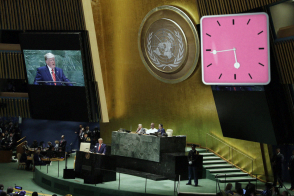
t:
5 h 44 min
